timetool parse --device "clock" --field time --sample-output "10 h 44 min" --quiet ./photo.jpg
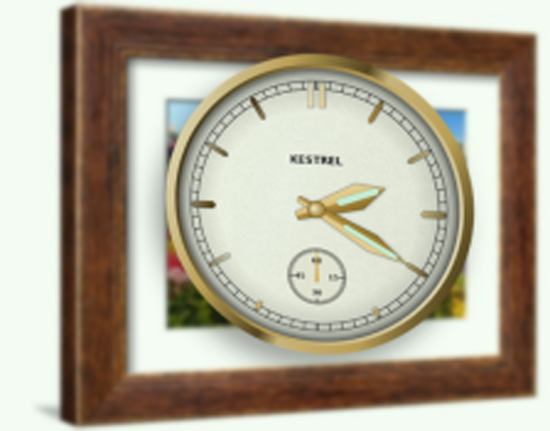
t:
2 h 20 min
